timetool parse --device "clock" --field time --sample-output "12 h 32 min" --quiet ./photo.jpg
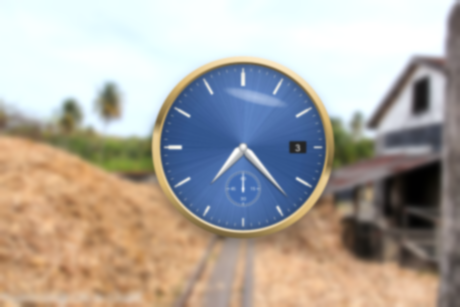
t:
7 h 23 min
